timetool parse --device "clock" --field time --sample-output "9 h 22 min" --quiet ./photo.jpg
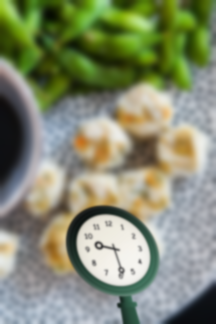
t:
9 h 29 min
